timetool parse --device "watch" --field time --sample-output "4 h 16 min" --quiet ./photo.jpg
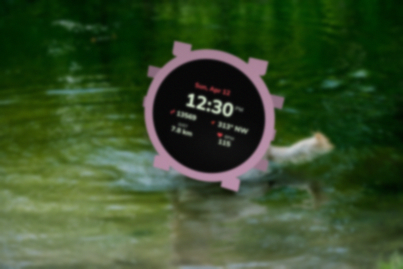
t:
12 h 30 min
